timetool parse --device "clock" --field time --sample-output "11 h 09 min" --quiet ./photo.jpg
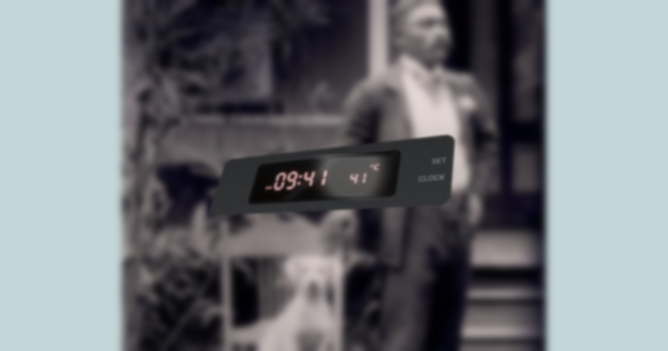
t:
9 h 41 min
